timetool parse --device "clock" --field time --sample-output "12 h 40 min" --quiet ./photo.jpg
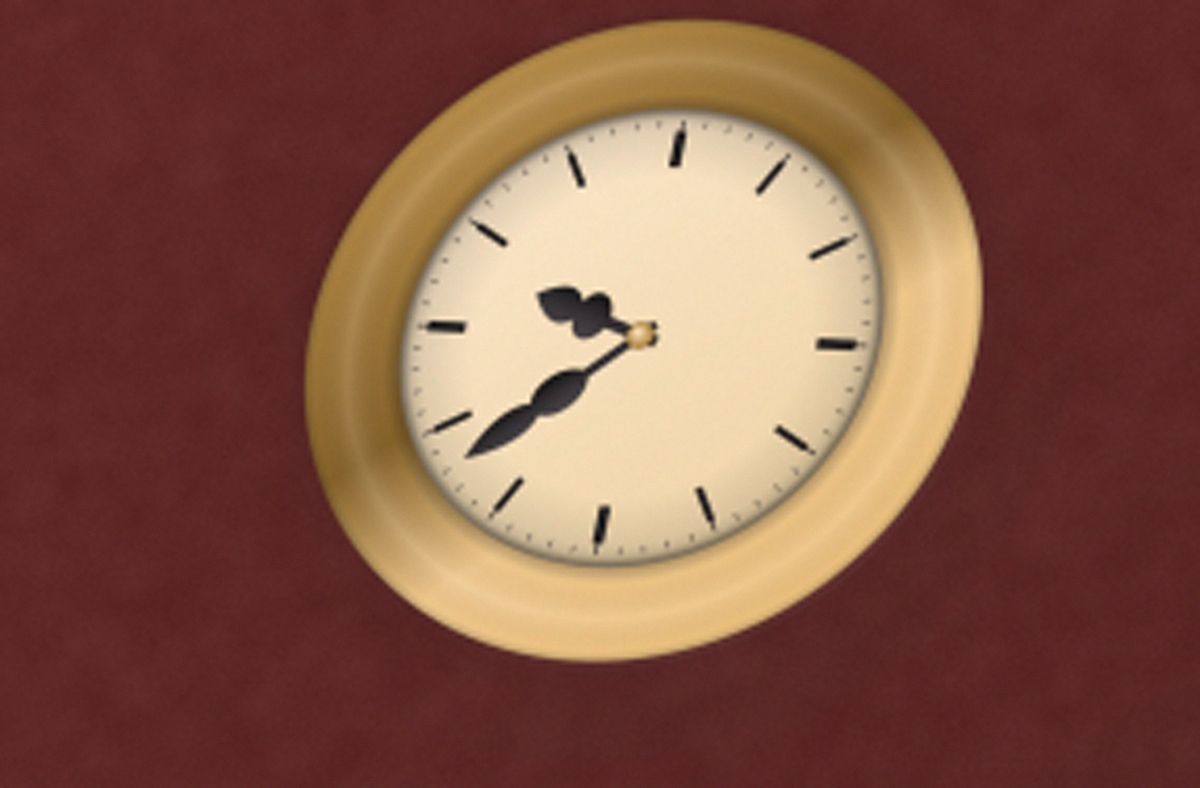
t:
9 h 38 min
